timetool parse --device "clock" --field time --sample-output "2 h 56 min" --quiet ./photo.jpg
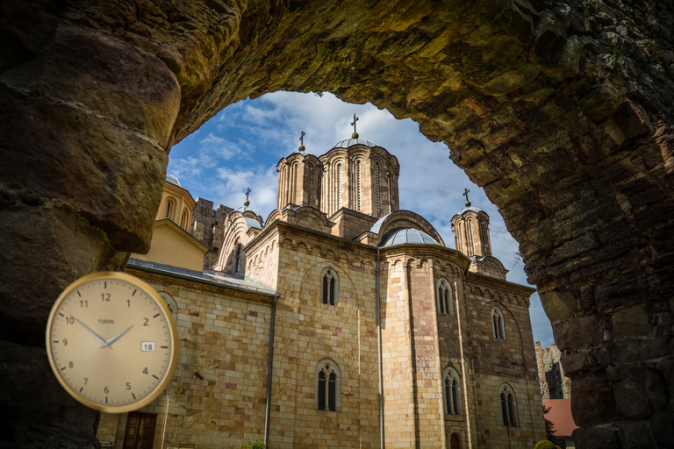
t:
1 h 51 min
